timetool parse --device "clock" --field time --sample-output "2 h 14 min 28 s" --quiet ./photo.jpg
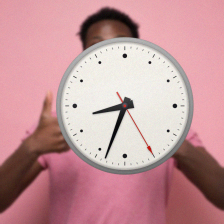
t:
8 h 33 min 25 s
